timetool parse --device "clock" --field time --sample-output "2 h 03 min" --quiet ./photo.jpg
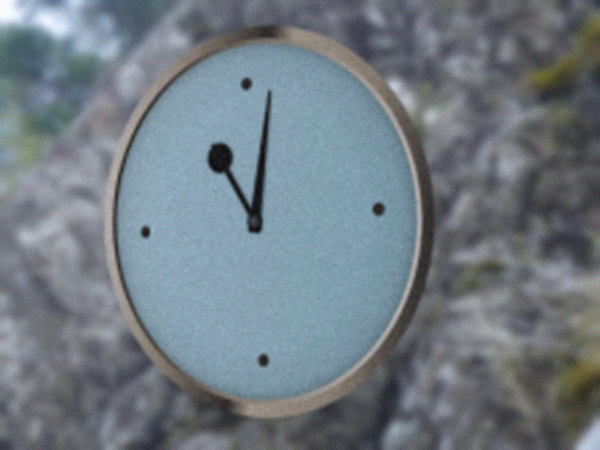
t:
11 h 02 min
